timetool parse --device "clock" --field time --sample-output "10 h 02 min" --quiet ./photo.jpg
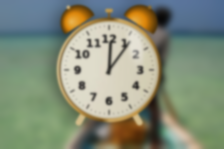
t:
12 h 06 min
